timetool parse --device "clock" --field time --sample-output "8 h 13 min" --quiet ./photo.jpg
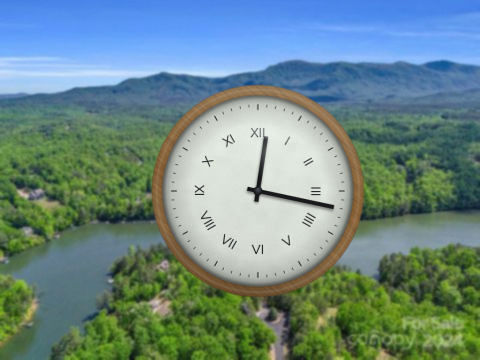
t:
12 h 17 min
